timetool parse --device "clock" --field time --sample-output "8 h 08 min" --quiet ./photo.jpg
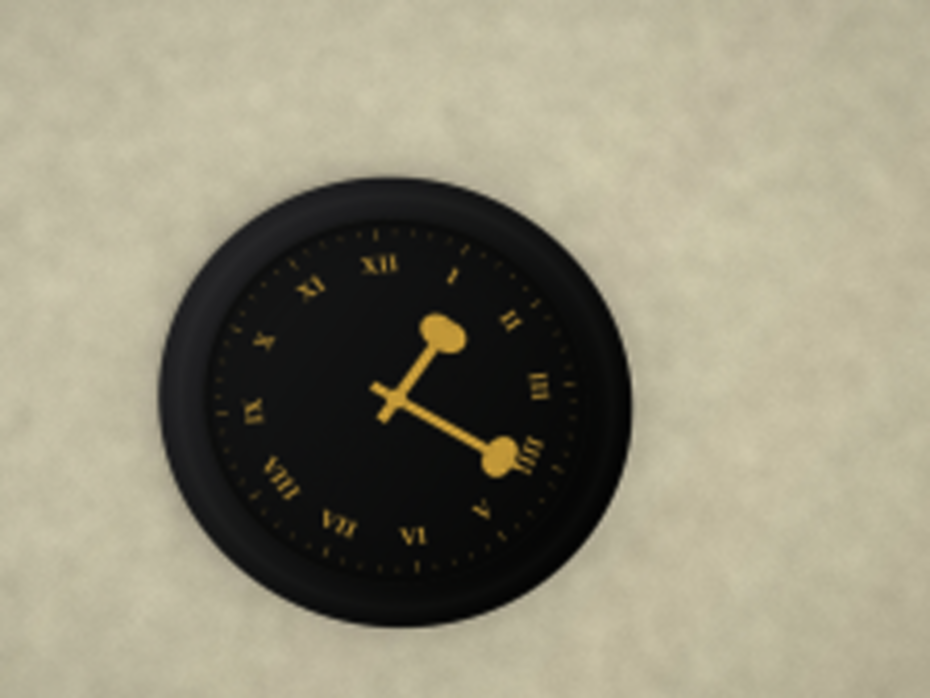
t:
1 h 21 min
